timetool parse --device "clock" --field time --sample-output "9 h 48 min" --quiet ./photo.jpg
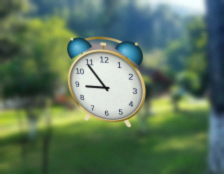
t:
8 h 54 min
